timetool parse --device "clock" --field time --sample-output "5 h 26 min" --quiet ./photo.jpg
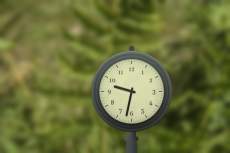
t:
9 h 32 min
